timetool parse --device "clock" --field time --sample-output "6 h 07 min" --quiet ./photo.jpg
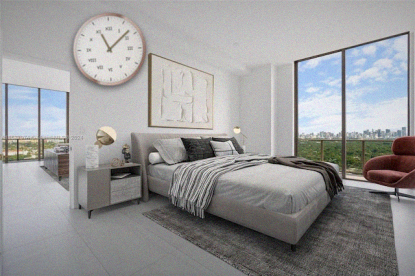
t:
11 h 08 min
